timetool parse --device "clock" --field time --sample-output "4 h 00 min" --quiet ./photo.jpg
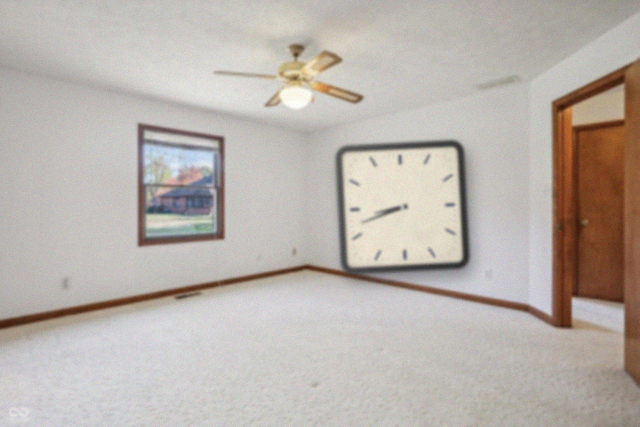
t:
8 h 42 min
